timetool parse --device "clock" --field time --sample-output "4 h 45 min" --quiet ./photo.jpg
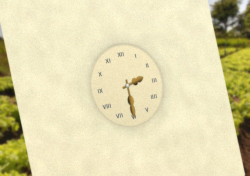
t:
2 h 30 min
